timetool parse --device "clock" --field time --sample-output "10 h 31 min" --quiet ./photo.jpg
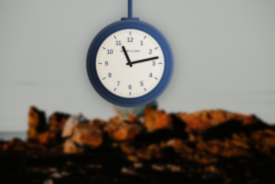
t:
11 h 13 min
